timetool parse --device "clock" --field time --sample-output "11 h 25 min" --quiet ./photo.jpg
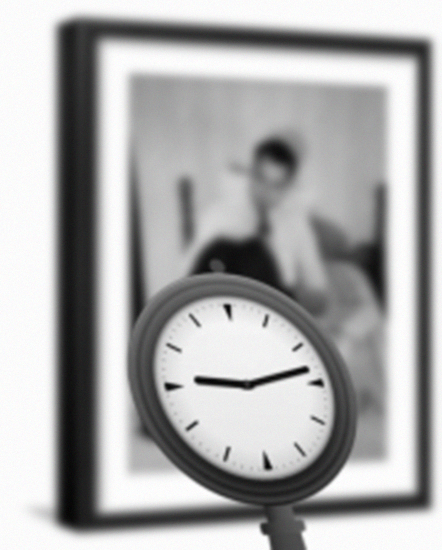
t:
9 h 13 min
